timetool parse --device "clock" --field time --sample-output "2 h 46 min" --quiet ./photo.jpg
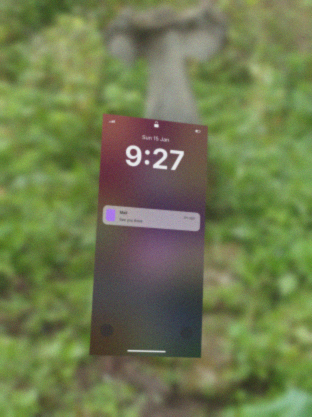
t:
9 h 27 min
